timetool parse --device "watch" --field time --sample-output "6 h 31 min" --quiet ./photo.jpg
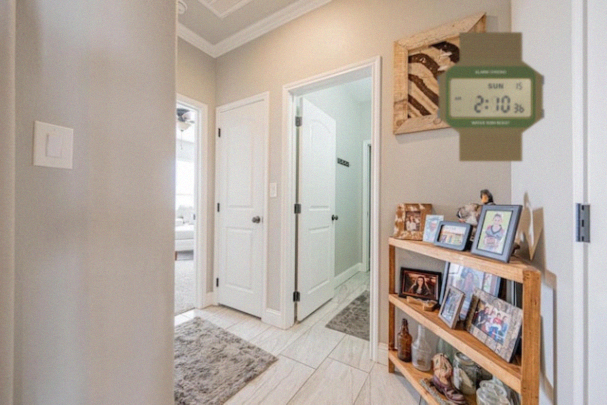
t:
2 h 10 min
